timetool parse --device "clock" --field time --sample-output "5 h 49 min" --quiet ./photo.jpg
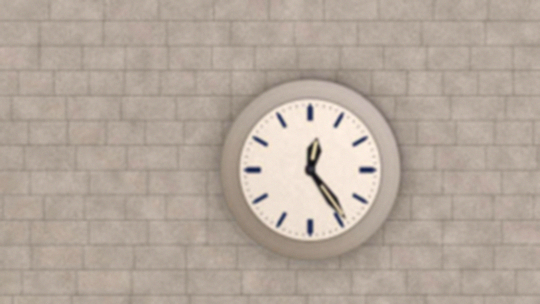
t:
12 h 24 min
